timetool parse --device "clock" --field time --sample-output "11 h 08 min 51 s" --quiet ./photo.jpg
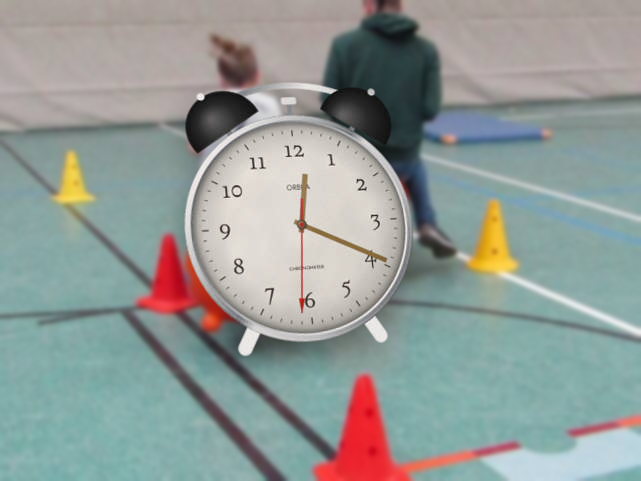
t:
12 h 19 min 31 s
